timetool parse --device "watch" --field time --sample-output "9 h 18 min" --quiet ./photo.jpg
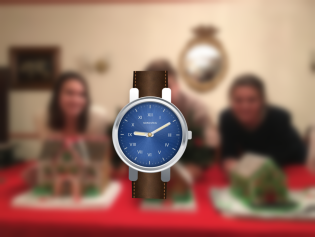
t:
9 h 10 min
